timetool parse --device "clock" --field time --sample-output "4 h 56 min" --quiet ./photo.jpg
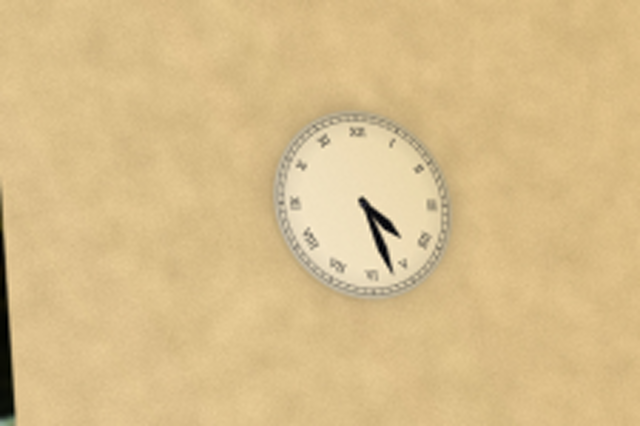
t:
4 h 27 min
